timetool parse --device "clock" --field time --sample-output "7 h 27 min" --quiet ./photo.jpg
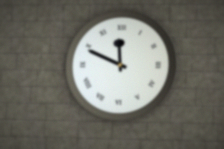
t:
11 h 49 min
